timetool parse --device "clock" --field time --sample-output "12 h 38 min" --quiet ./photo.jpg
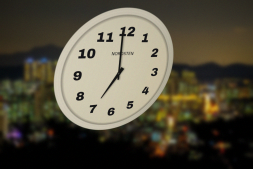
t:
6 h 59 min
